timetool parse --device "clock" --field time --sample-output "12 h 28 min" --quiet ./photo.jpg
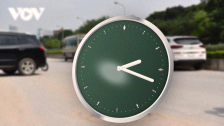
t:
2 h 18 min
